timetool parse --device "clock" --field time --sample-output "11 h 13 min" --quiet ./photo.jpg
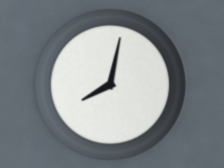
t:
8 h 02 min
